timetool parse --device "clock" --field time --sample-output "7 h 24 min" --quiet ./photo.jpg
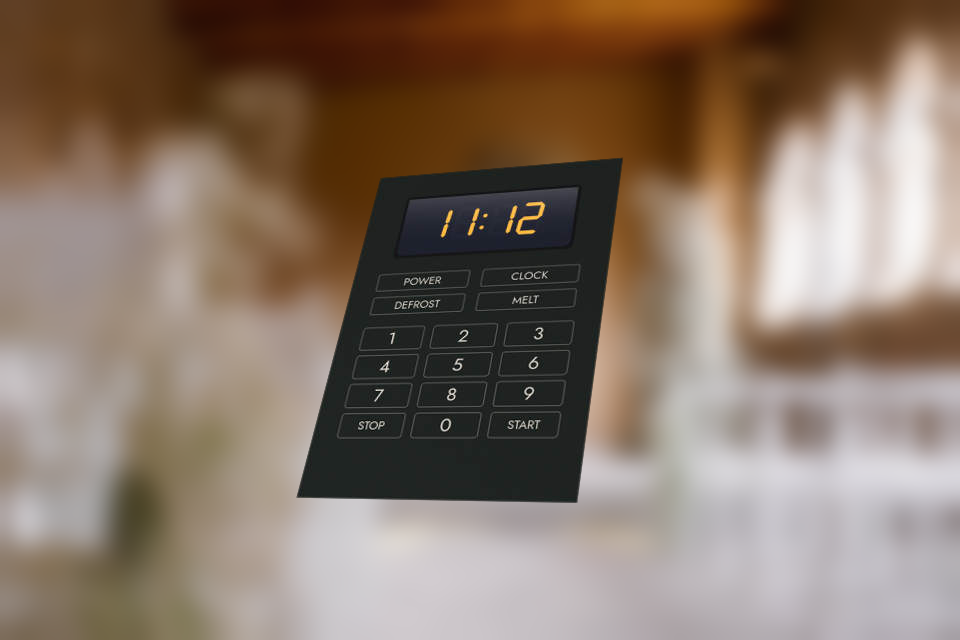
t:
11 h 12 min
